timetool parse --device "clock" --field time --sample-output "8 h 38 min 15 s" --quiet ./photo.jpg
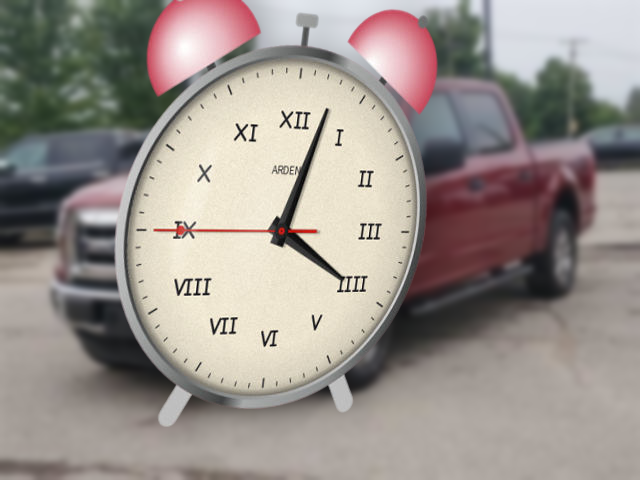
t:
4 h 02 min 45 s
